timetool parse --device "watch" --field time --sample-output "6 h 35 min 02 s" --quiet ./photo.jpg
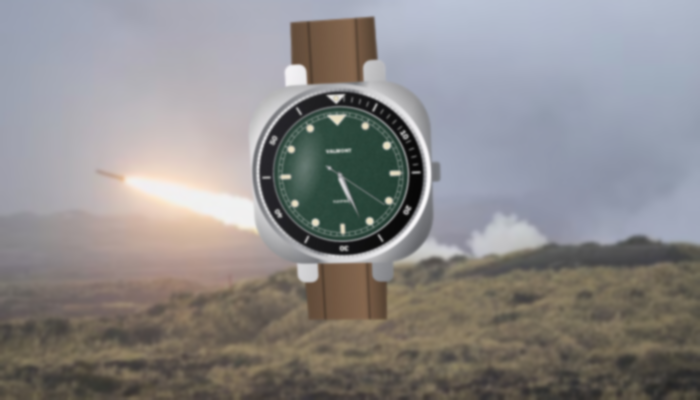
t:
5 h 26 min 21 s
